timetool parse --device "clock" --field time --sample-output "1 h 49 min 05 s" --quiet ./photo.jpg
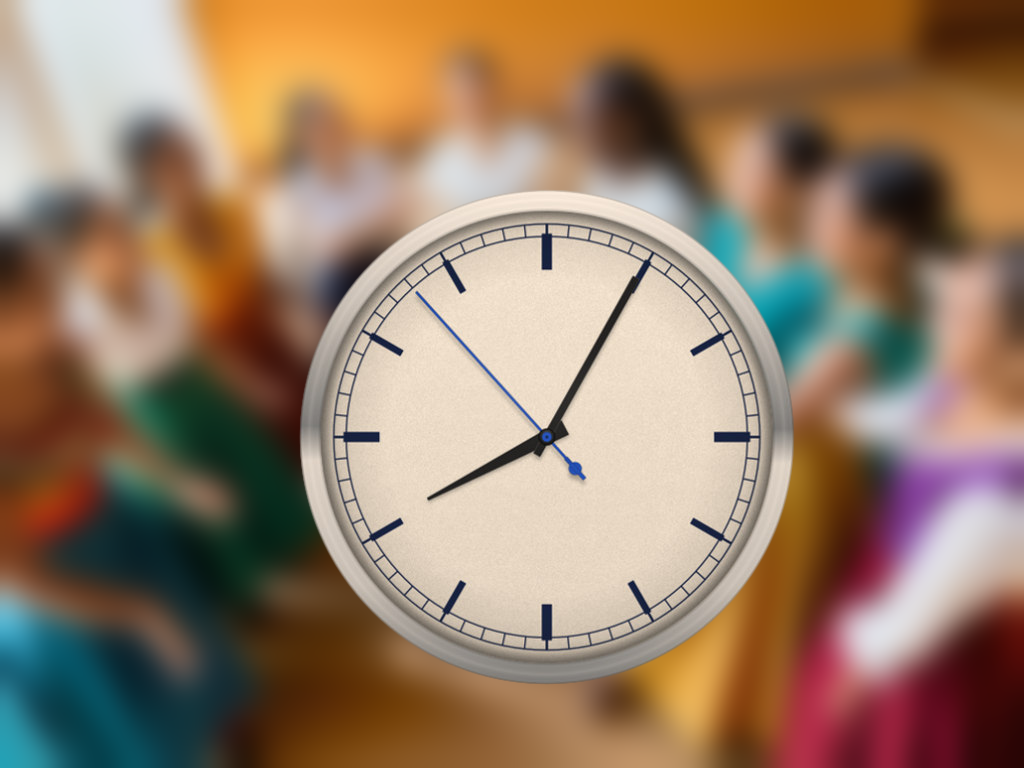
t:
8 h 04 min 53 s
